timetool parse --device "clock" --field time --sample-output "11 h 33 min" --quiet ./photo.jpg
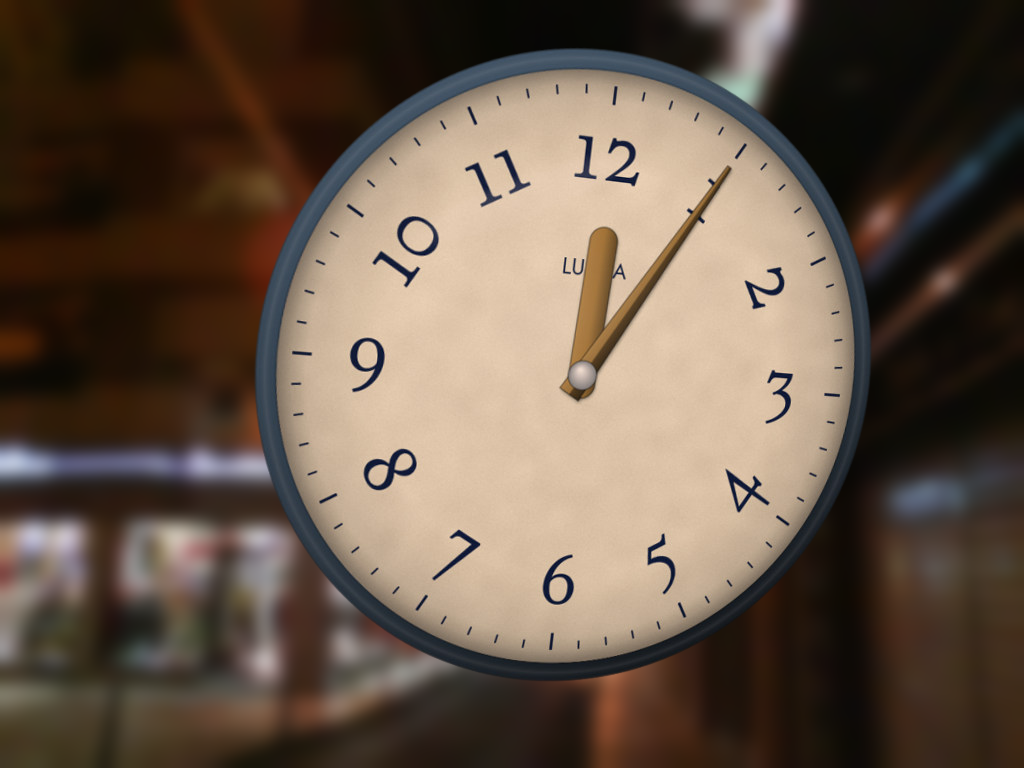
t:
12 h 05 min
